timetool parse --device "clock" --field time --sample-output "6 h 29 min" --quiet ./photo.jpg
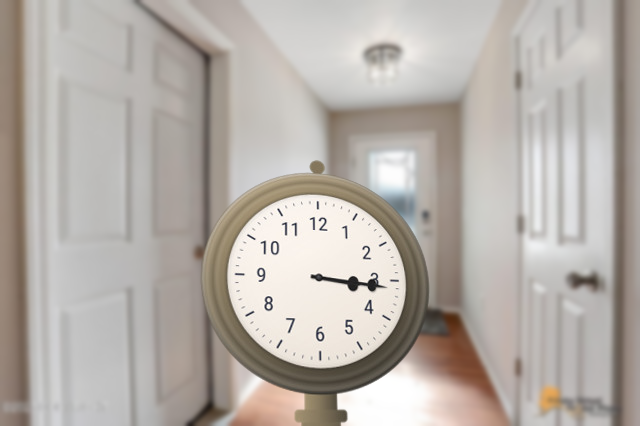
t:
3 h 16 min
